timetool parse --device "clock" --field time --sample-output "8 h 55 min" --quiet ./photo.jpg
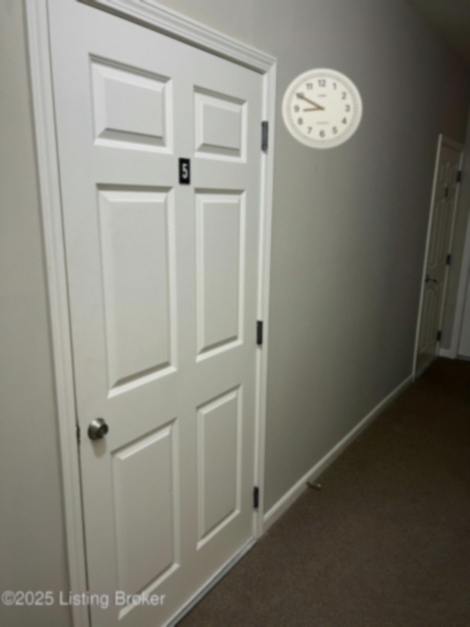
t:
8 h 50 min
